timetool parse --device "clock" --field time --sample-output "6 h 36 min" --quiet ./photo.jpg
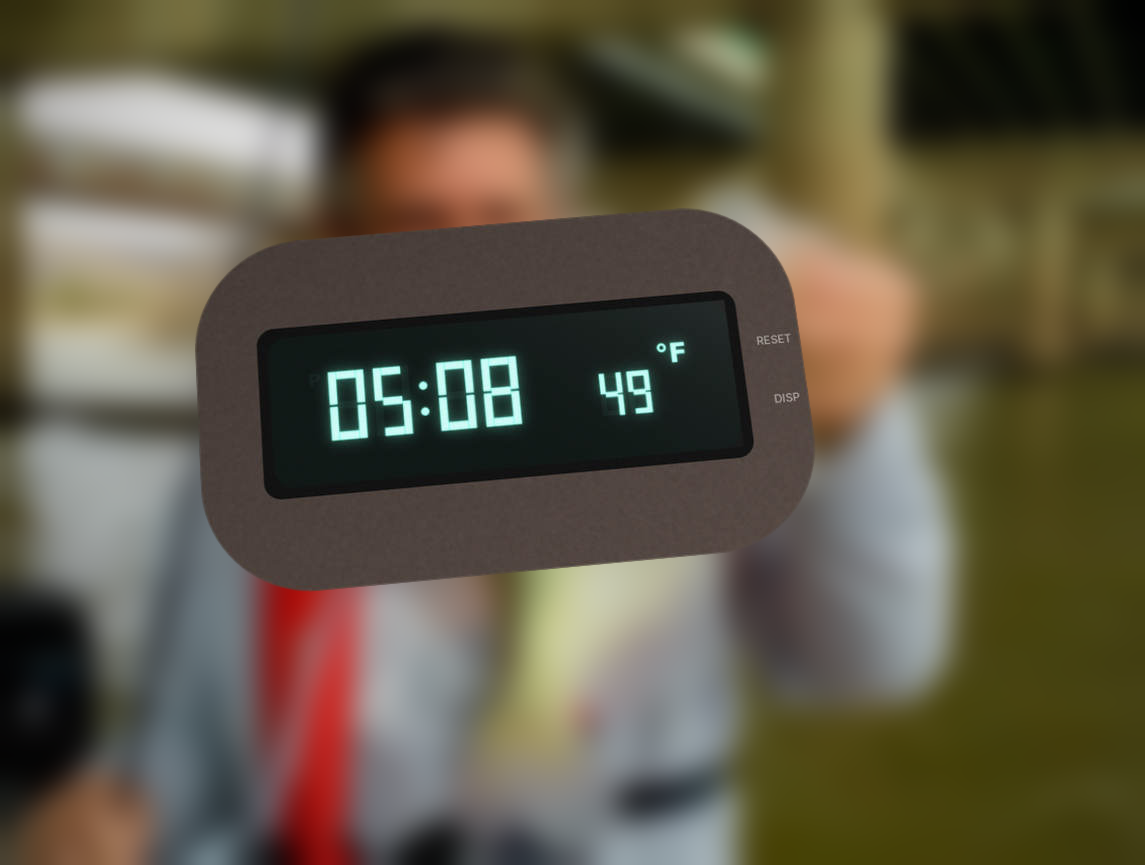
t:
5 h 08 min
